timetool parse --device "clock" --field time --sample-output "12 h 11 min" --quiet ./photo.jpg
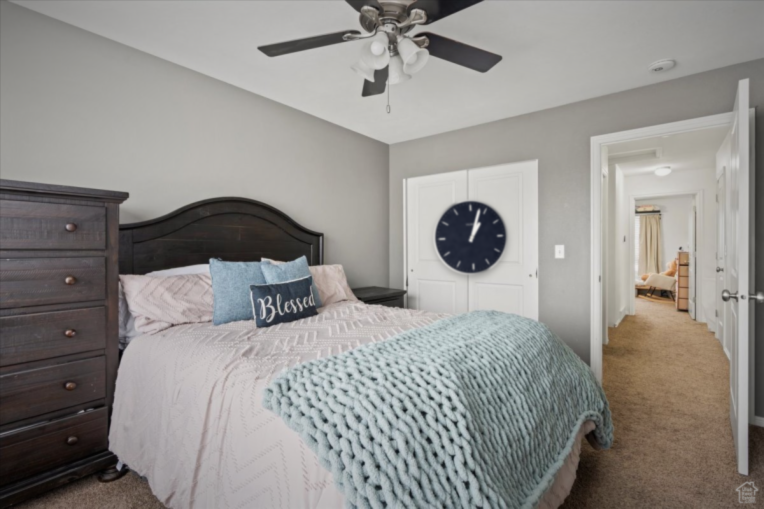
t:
1 h 03 min
